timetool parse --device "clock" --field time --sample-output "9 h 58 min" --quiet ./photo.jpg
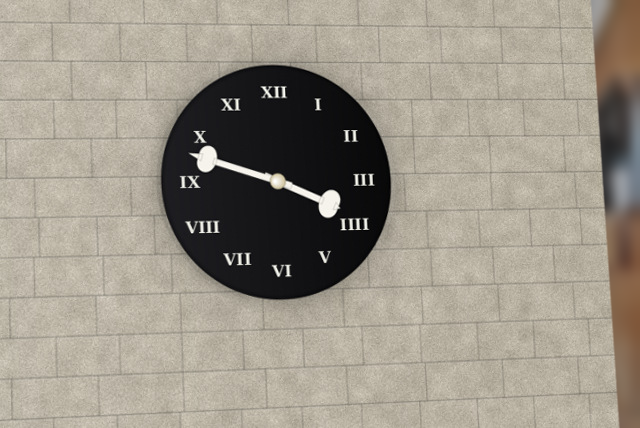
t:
3 h 48 min
